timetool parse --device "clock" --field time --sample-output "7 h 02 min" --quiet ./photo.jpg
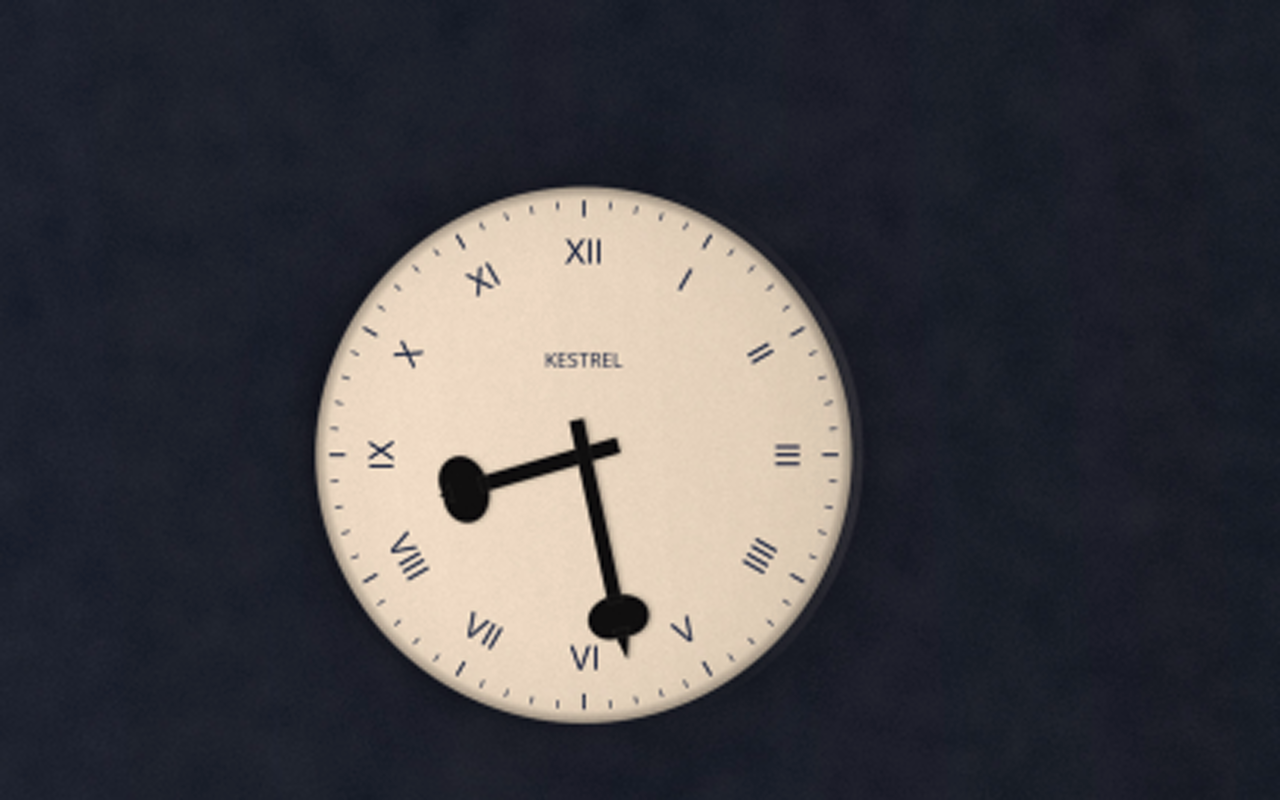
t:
8 h 28 min
